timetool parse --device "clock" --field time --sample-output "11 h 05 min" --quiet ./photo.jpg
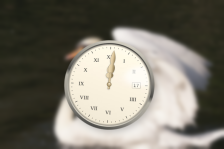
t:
12 h 01 min
